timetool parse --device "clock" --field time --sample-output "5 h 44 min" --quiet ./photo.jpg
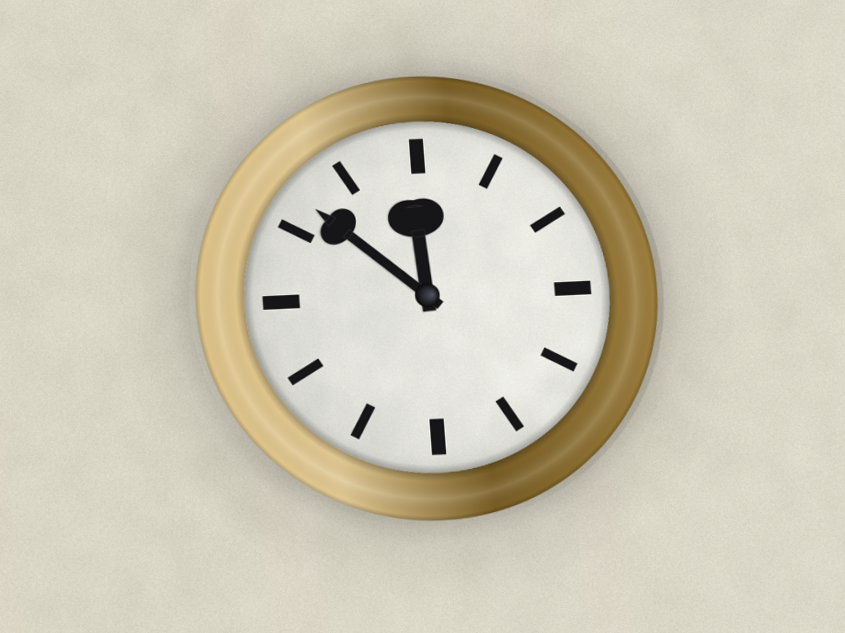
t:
11 h 52 min
